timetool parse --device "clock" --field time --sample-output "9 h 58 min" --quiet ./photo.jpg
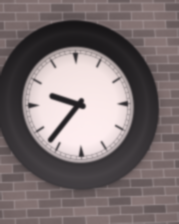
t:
9 h 37 min
